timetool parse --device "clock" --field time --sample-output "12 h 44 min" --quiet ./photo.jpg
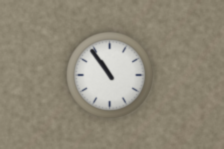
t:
10 h 54 min
